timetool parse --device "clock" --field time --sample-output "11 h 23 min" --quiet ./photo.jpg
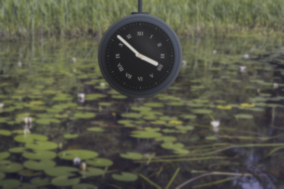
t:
3 h 52 min
